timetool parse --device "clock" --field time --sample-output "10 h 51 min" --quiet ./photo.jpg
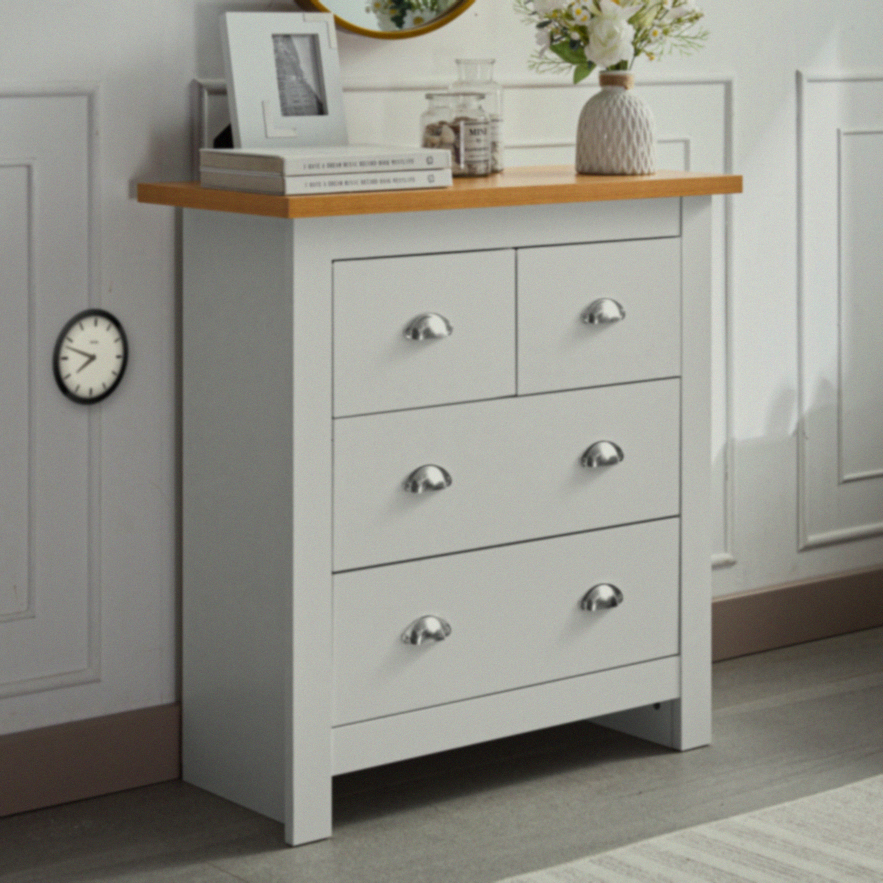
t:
7 h 48 min
